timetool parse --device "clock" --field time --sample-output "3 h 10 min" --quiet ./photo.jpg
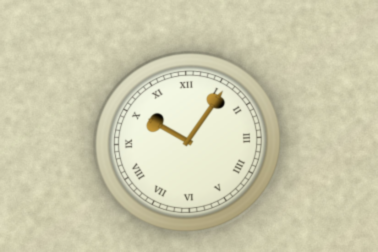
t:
10 h 06 min
